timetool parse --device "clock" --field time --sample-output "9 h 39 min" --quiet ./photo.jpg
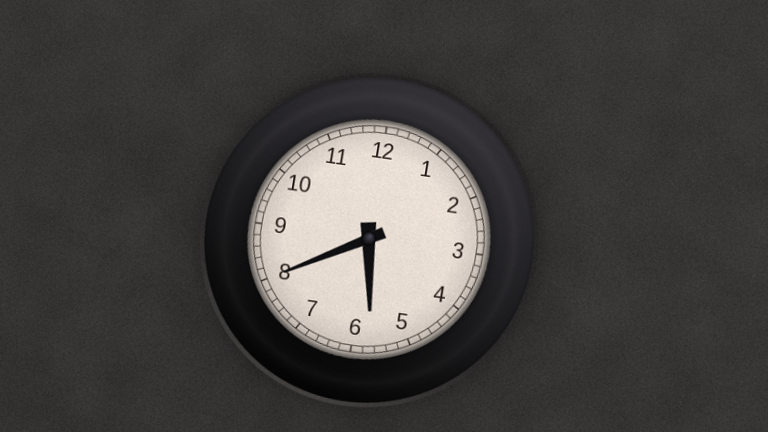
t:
5 h 40 min
